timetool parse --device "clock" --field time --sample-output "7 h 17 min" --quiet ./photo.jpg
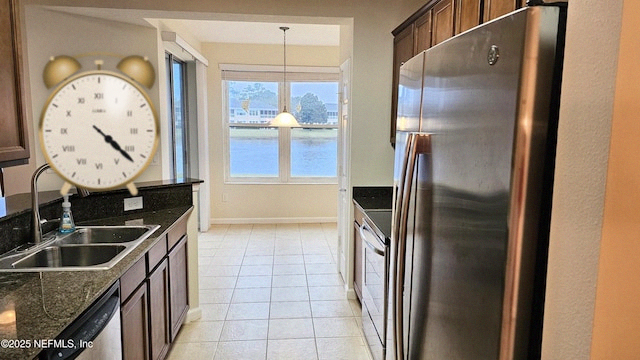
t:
4 h 22 min
